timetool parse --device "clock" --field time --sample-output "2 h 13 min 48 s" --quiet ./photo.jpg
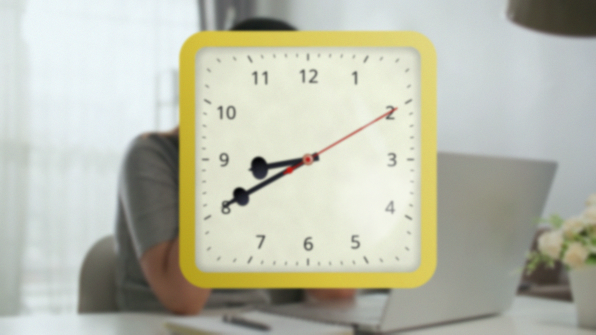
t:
8 h 40 min 10 s
